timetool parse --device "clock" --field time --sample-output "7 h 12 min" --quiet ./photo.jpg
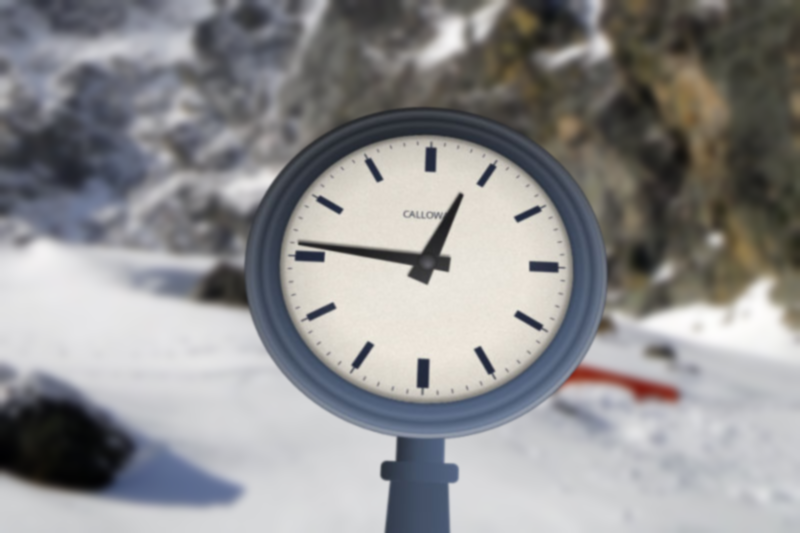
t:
12 h 46 min
